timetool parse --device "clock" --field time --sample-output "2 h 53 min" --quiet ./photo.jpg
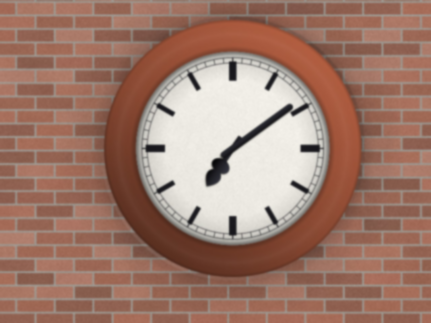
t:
7 h 09 min
